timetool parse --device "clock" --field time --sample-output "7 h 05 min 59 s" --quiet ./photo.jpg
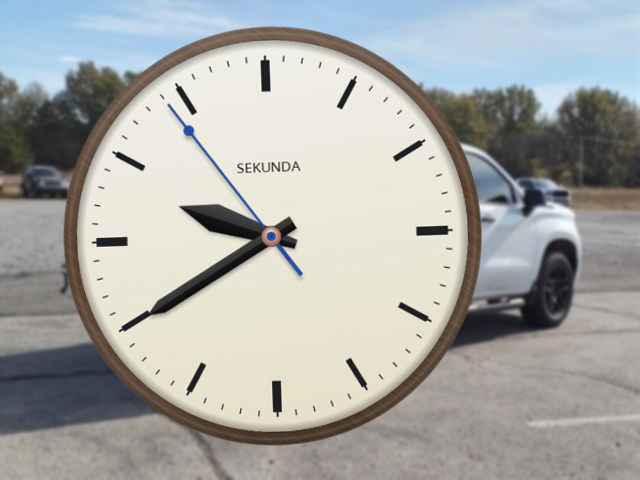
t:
9 h 39 min 54 s
